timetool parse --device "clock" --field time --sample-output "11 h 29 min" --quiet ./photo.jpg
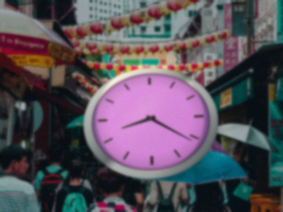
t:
8 h 21 min
